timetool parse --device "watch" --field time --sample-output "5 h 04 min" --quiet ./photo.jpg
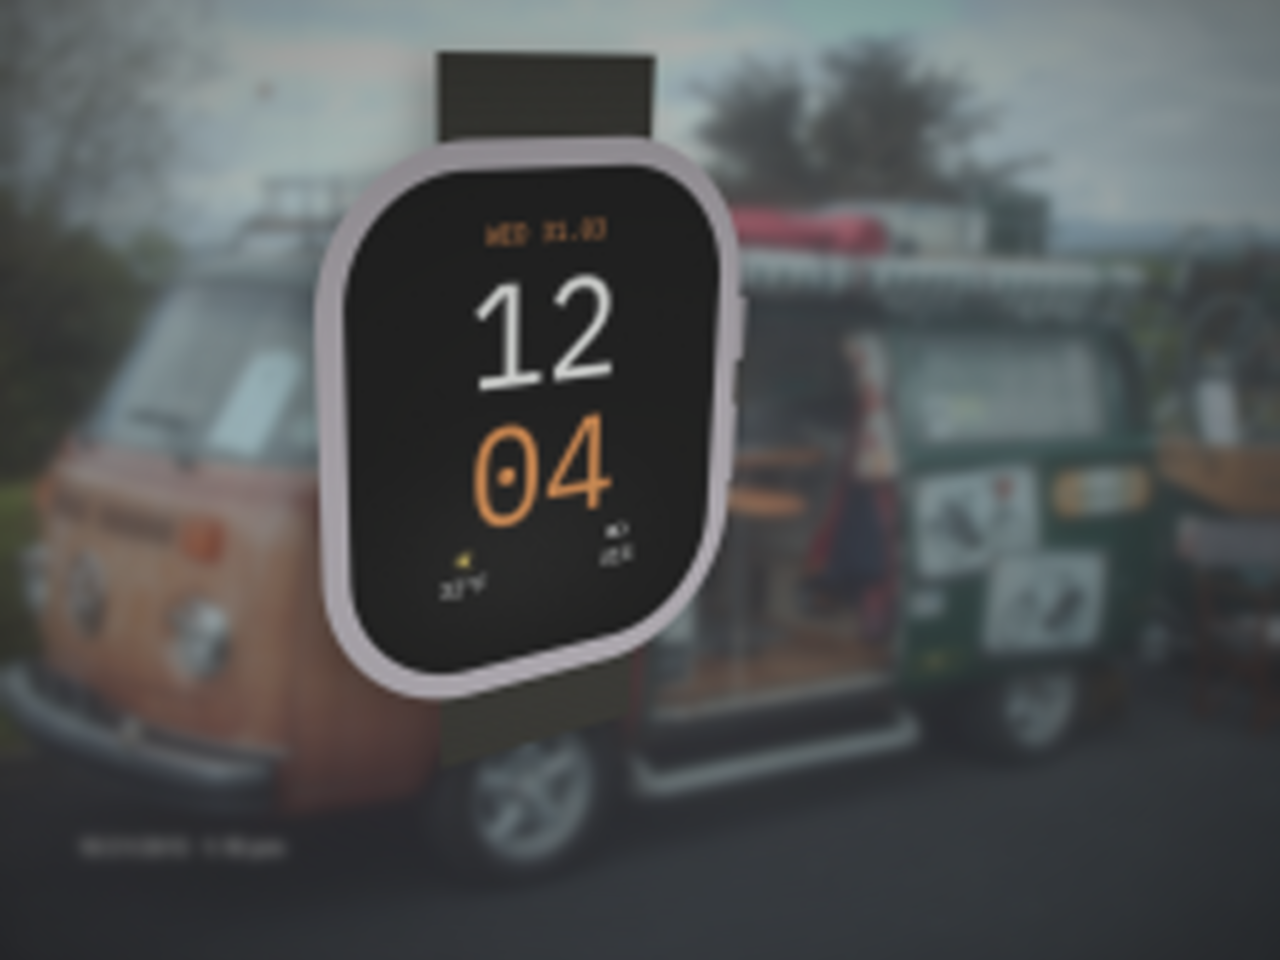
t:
12 h 04 min
